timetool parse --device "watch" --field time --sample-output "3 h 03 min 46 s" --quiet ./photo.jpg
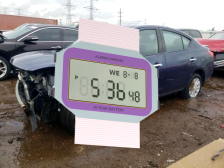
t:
5 h 36 min 48 s
